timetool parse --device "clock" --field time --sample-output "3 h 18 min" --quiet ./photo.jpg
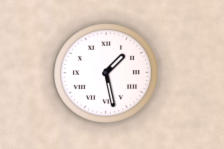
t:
1 h 28 min
